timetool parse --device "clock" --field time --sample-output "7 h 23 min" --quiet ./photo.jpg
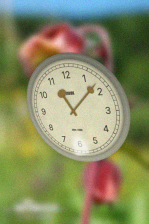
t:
11 h 08 min
